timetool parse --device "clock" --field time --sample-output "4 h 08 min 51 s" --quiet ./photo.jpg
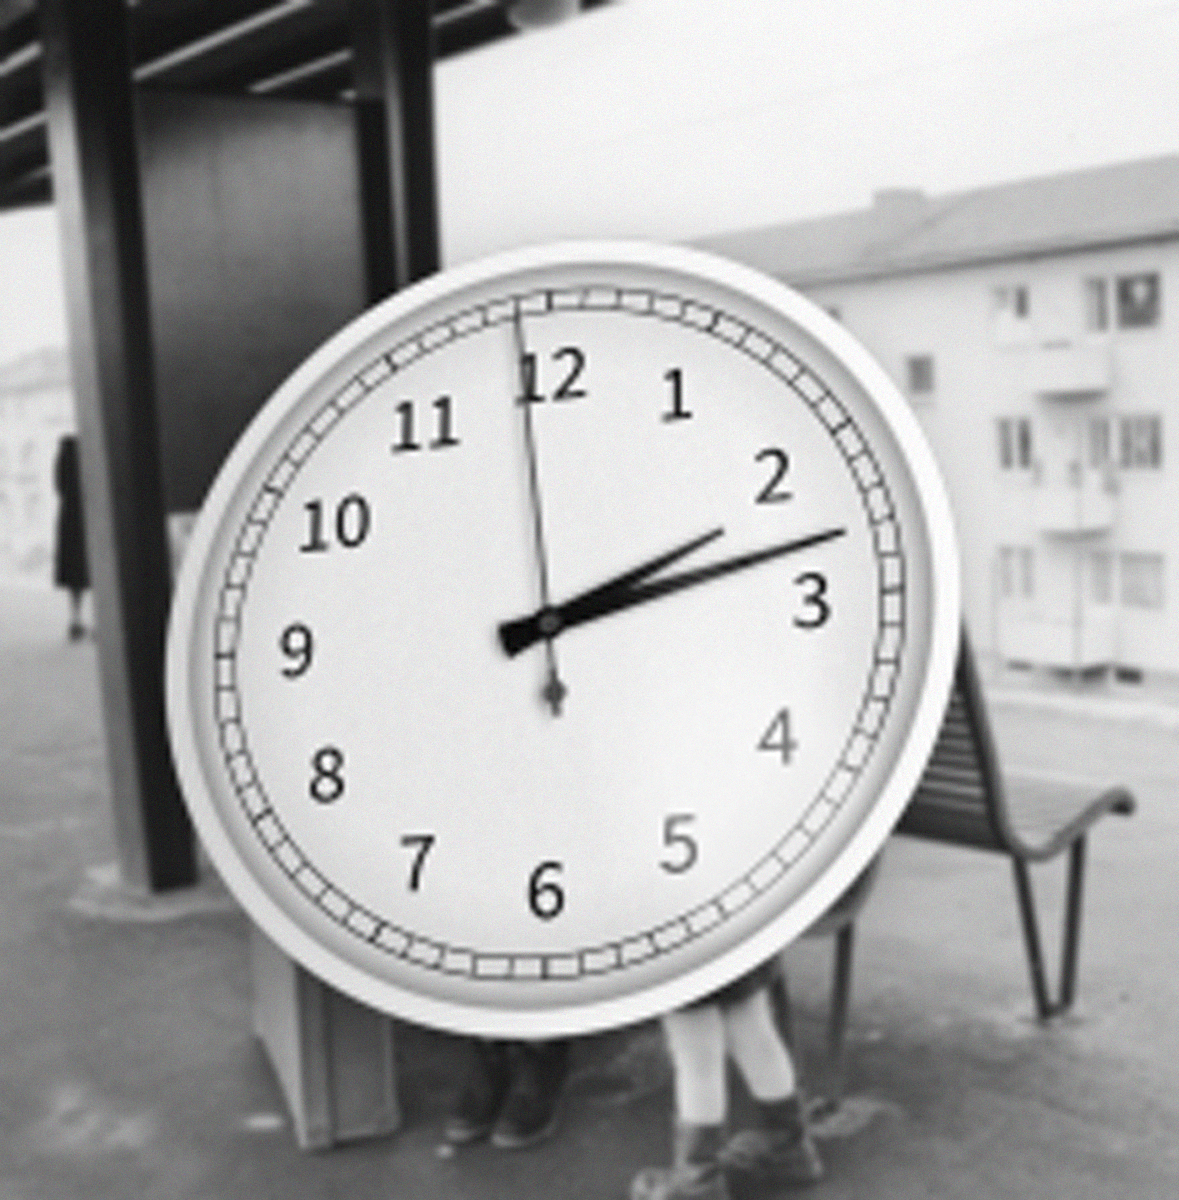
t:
2 h 12 min 59 s
